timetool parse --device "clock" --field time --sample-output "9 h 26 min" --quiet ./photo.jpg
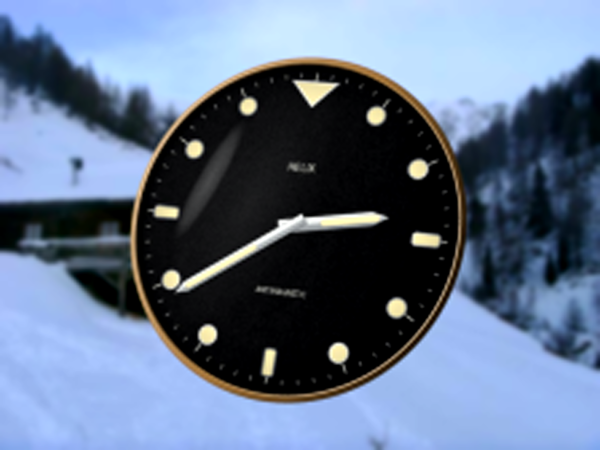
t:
2 h 39 min
